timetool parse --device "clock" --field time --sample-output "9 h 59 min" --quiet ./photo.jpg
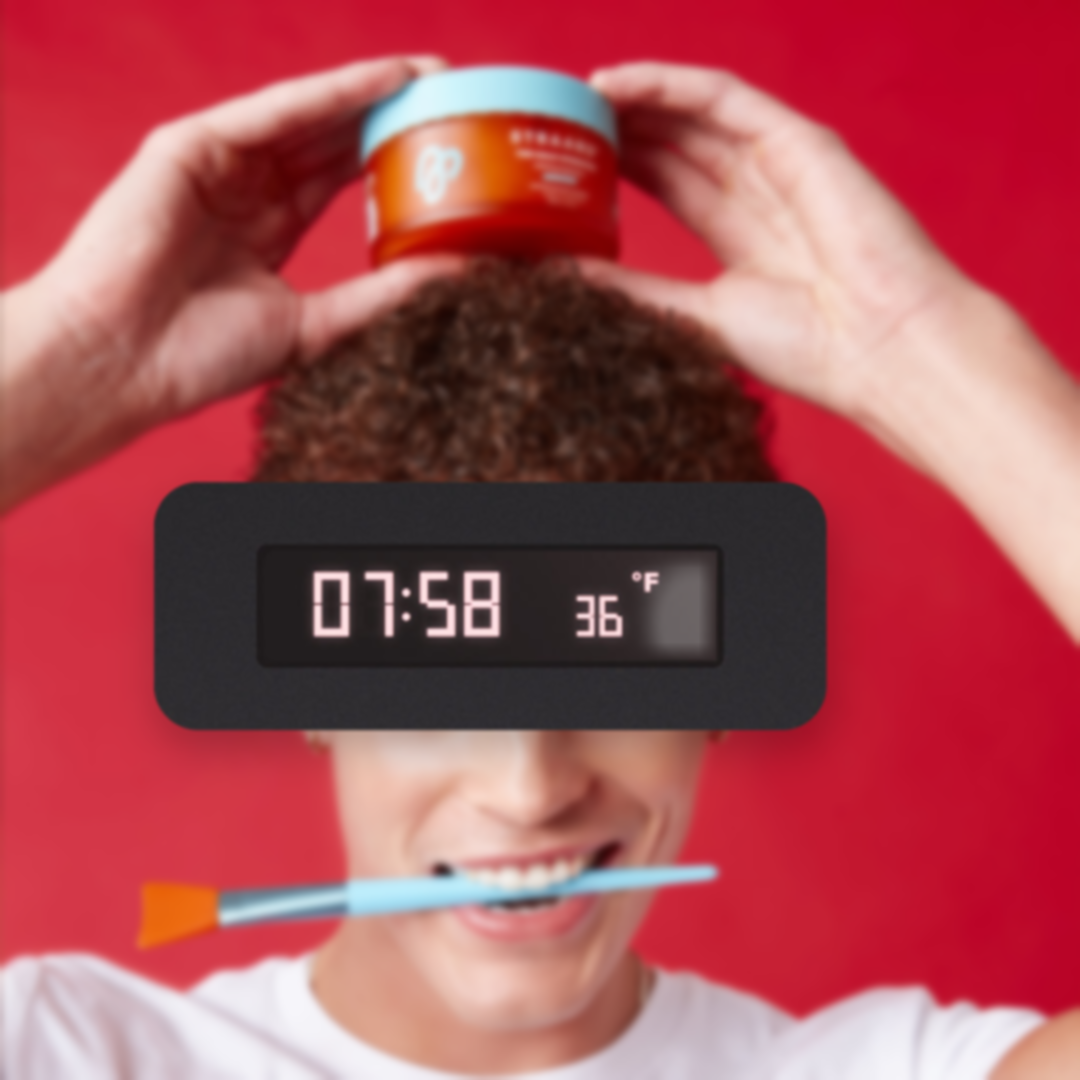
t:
7 h 58 min
